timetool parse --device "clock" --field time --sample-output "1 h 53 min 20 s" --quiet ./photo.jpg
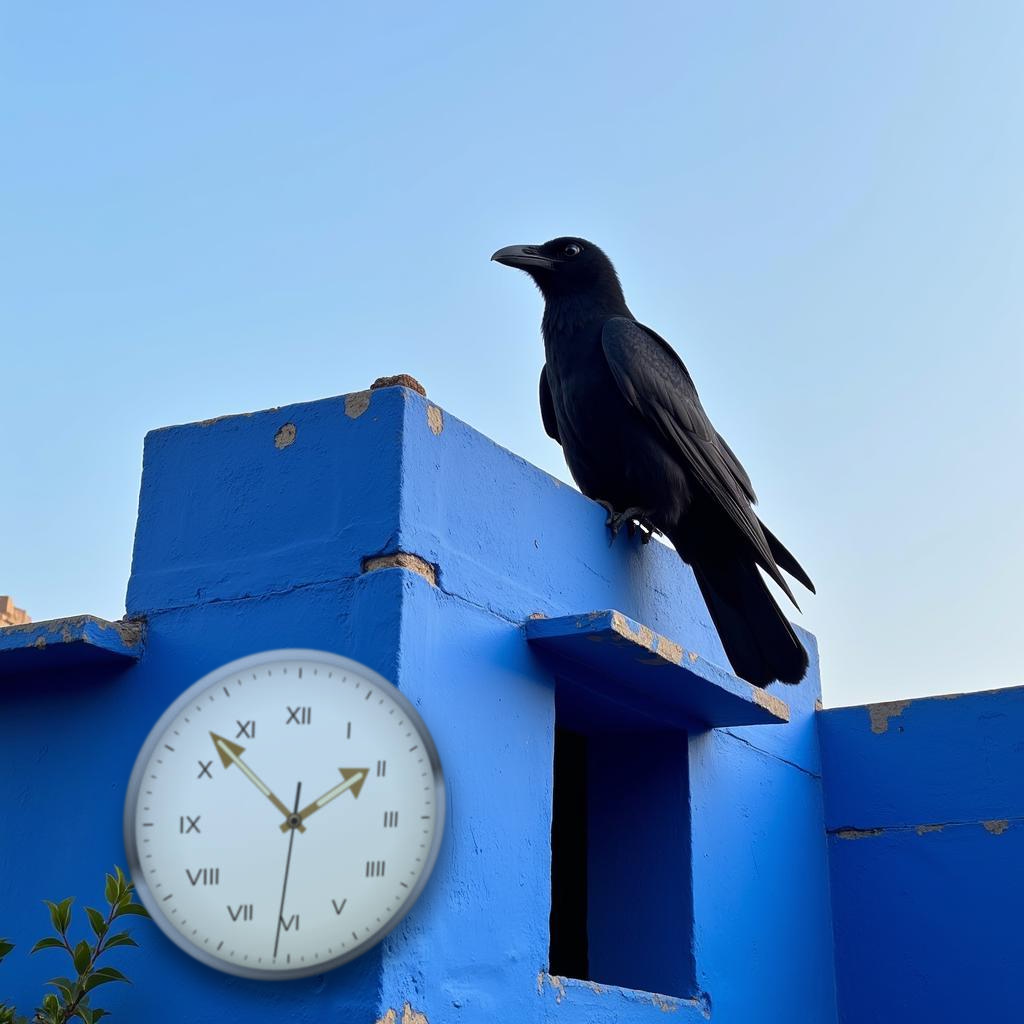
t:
1 h 52 min 31 s
